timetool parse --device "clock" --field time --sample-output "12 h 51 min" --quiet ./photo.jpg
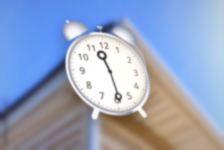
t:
11 h 29 min
